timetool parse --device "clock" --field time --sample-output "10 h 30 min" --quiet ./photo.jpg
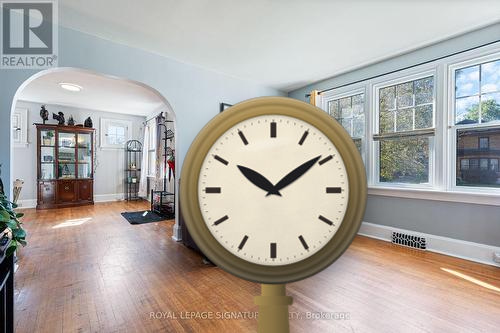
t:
10 h 09 min
